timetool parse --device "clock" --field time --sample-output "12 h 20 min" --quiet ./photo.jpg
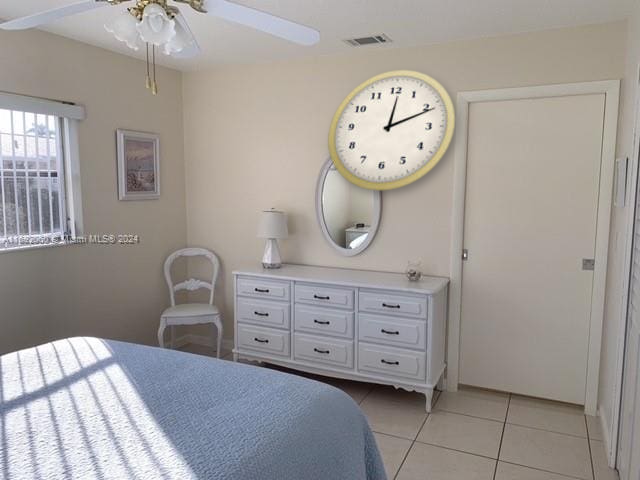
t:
12 h 11 min
